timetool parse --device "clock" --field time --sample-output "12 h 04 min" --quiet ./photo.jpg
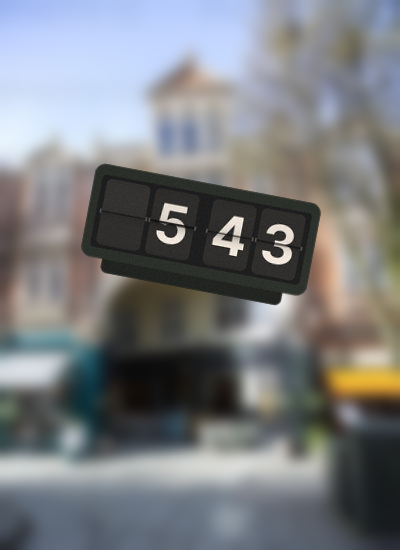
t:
5 h 43 min
